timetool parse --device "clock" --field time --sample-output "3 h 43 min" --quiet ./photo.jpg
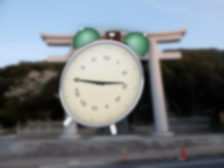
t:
2 h 45 min
